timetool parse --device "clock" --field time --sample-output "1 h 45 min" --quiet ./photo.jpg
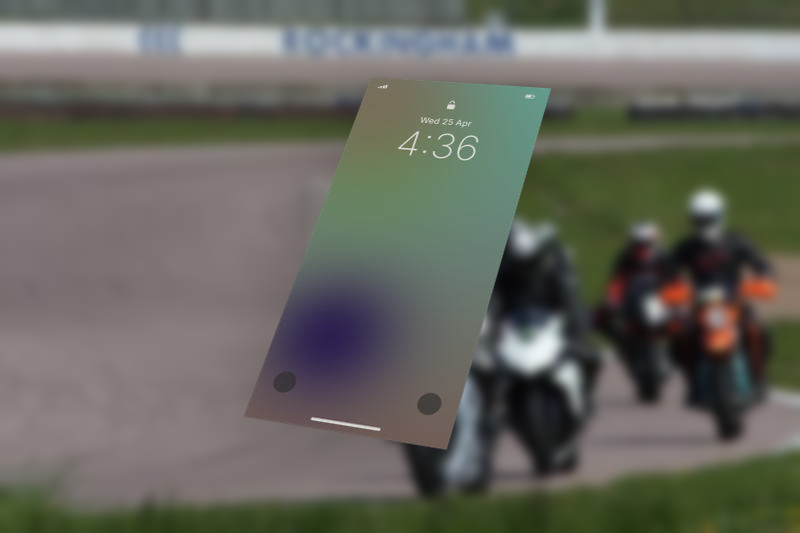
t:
4 h 36 min
